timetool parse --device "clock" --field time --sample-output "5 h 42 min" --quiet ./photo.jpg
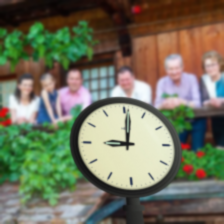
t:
9 h 01 min
